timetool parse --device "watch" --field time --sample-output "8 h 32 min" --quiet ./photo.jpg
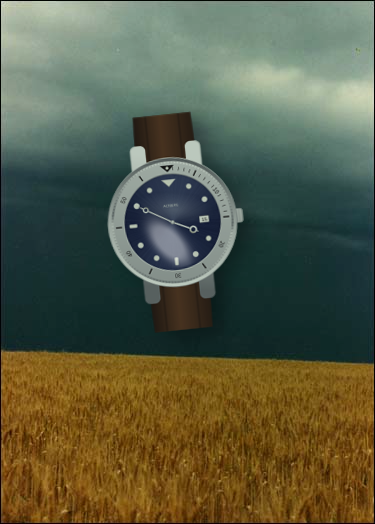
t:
3 h 50 min
